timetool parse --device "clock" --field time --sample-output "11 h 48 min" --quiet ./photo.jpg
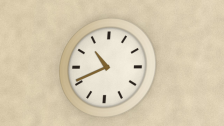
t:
10 h 41 min
